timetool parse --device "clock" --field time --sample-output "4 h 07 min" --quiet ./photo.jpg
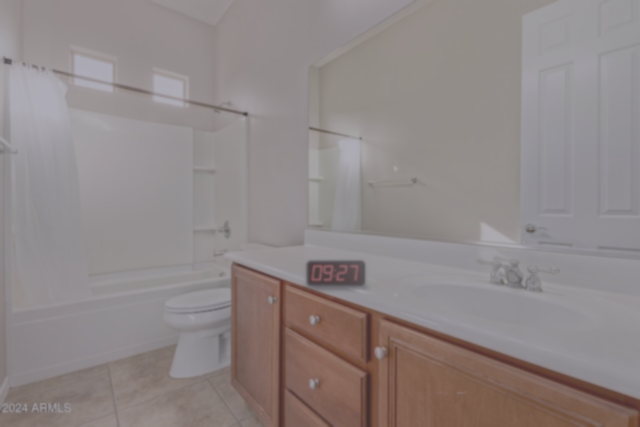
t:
9 h 27 min
